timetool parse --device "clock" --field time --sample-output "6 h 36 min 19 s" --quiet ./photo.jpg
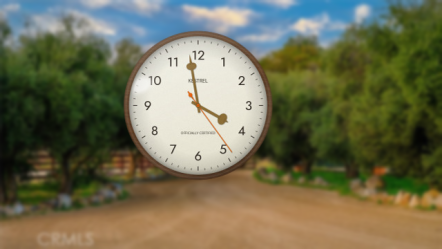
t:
3 h 58 min 24 s
